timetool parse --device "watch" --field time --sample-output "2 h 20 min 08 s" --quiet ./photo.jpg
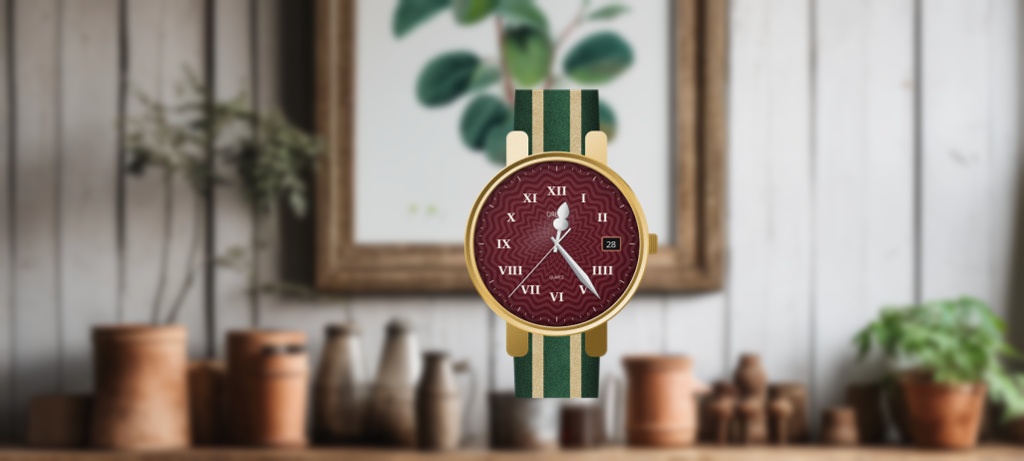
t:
12 h 23 min 37 s
